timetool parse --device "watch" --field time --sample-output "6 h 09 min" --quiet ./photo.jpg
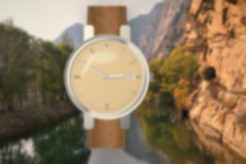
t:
2 h 50 min
